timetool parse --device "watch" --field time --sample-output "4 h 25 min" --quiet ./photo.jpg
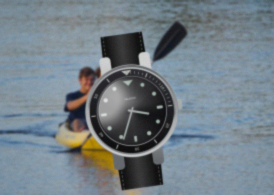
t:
3 h 34 min
